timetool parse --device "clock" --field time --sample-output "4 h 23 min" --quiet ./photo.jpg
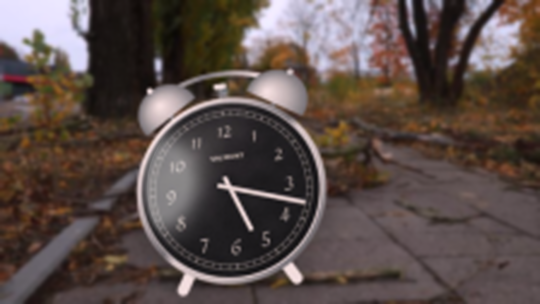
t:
5 h 18 min
